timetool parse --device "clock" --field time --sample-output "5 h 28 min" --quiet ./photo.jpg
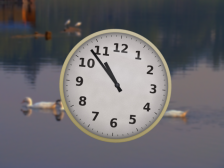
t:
10 h 53 min
